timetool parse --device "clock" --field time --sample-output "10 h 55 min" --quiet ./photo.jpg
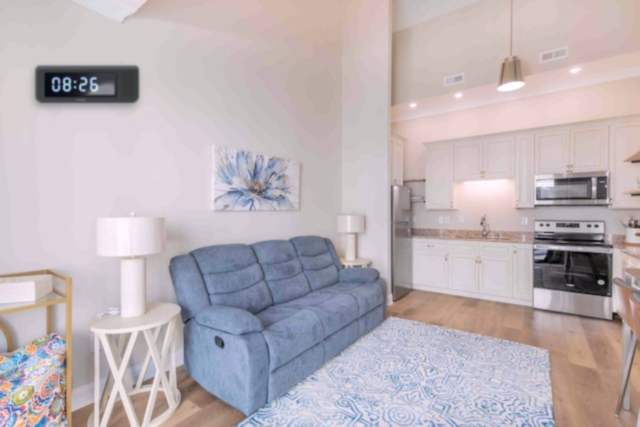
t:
8 h 26 min
